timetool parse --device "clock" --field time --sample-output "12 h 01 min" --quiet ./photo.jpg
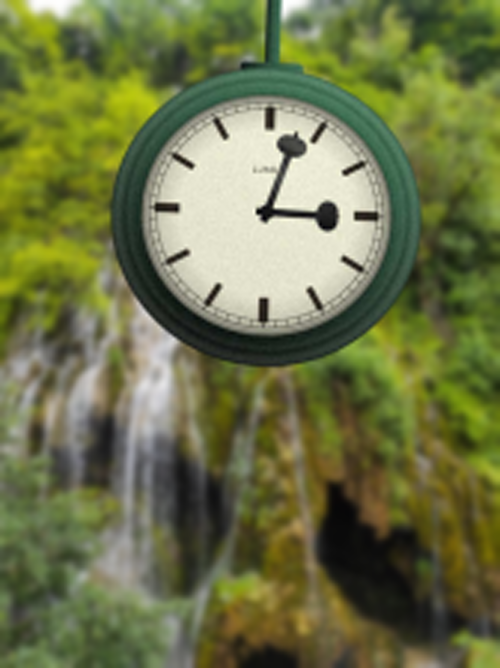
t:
3 h 03 min
